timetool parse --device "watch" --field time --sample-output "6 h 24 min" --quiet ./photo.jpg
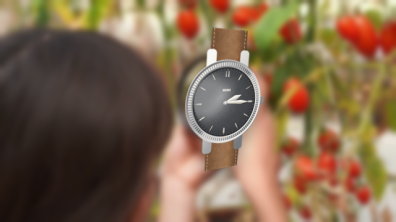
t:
2 h 15 min
